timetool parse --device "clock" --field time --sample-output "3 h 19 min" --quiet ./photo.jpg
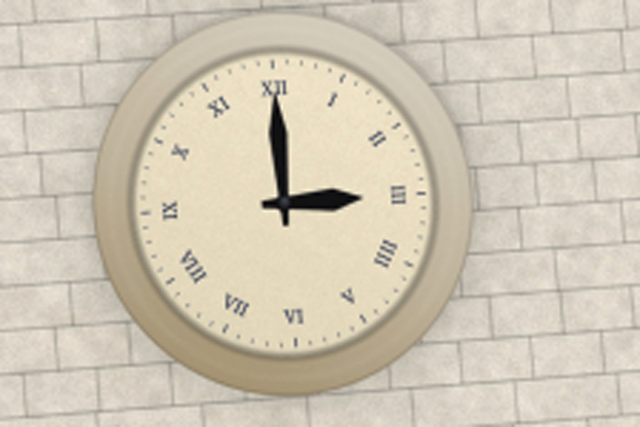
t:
3 h 00 min
